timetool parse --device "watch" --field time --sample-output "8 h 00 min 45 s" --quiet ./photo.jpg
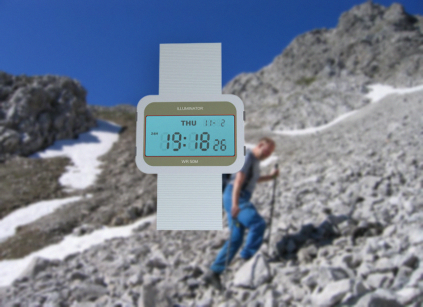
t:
19 h 18 min 26 s
